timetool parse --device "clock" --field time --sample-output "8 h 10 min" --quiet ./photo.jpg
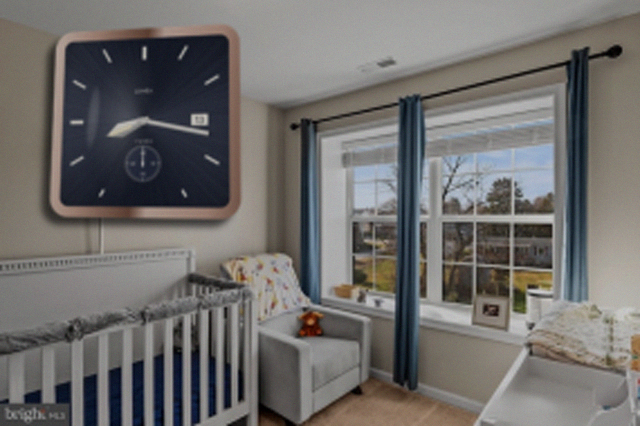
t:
8 h 17 min
